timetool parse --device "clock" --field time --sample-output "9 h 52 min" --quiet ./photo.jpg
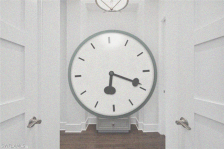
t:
6 h 19 min
